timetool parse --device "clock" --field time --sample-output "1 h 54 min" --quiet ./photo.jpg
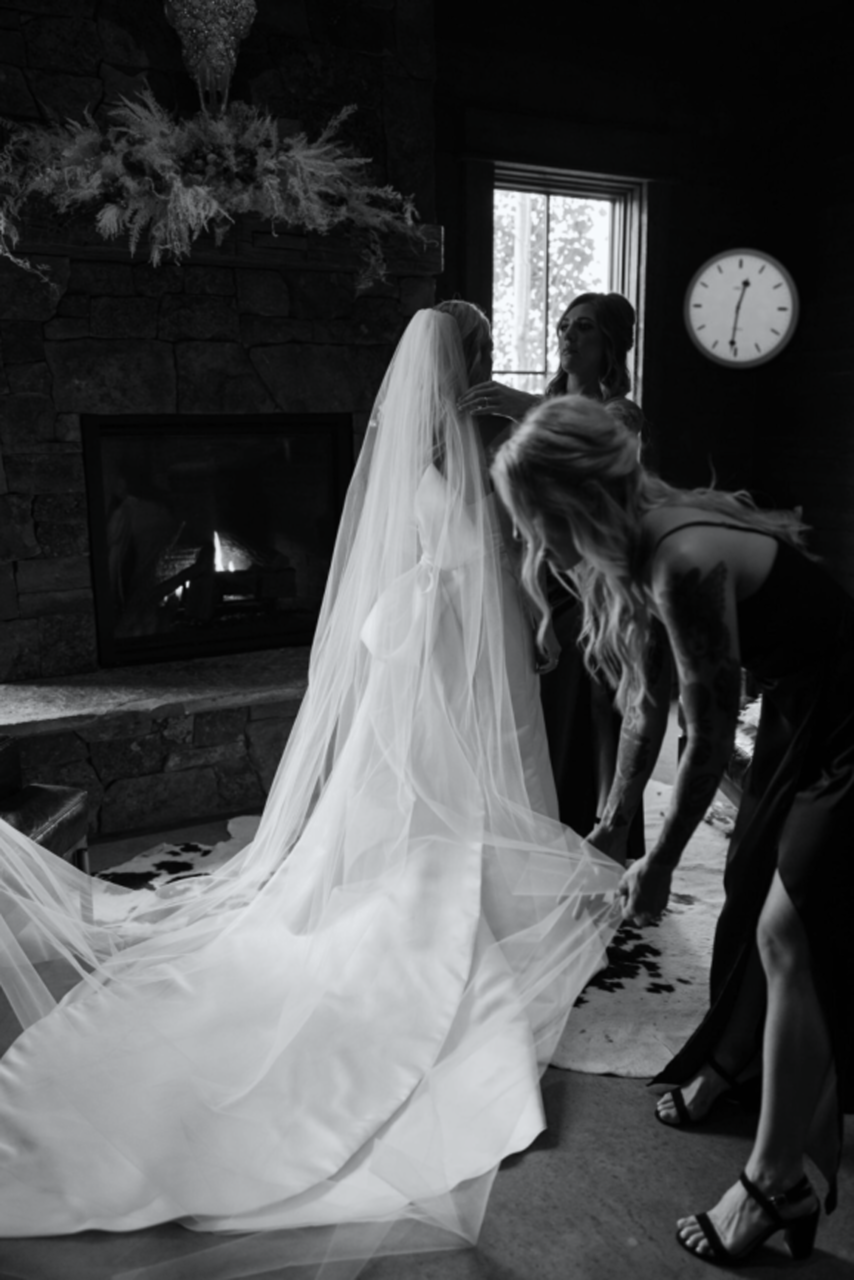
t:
12 h 31 min
